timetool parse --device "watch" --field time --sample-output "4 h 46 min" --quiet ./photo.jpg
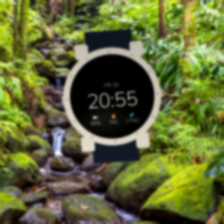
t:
20 h 55 min
